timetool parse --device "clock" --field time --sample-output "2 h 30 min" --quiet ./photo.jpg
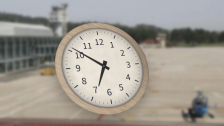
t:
6 h 51 min
